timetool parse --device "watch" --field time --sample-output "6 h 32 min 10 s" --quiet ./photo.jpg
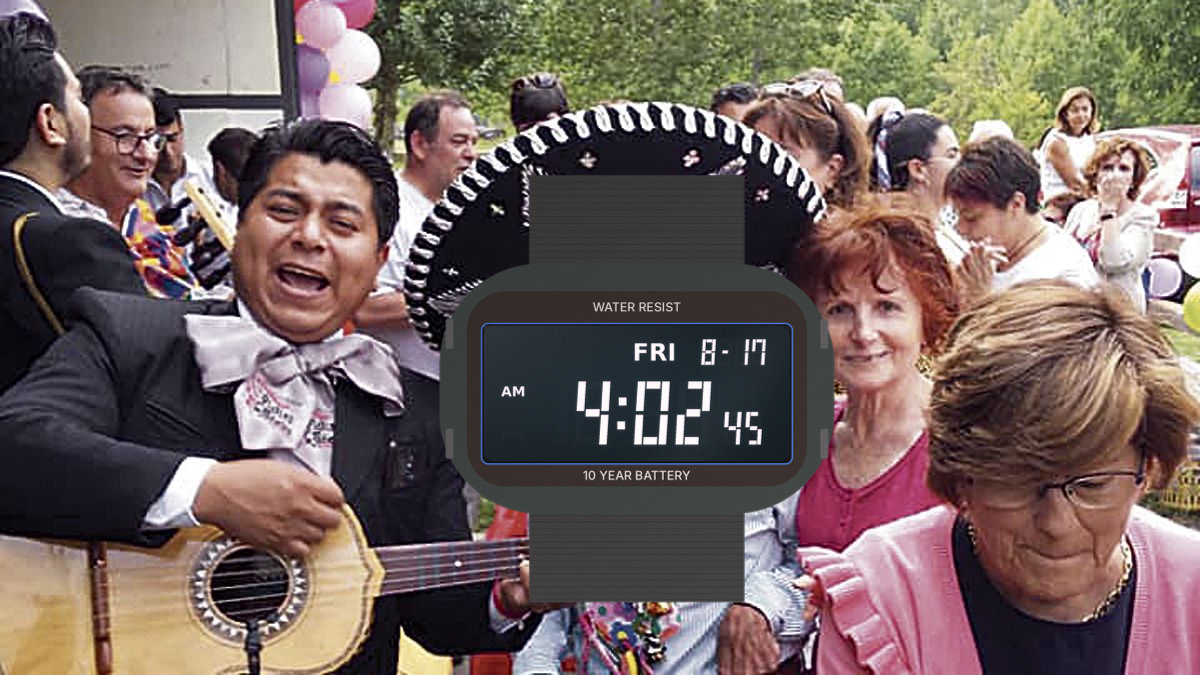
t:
4 h 02 min 45 s
